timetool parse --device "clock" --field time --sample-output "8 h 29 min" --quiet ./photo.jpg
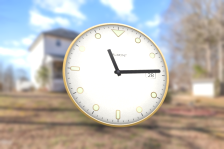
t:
11 h 14 min
